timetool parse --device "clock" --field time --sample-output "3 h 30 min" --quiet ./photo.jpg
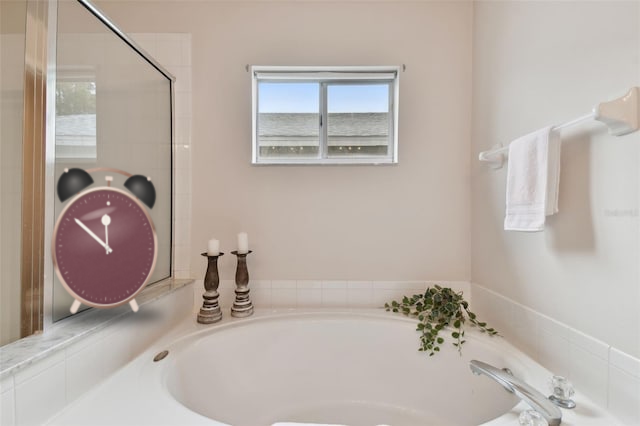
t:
11 h 51 min
